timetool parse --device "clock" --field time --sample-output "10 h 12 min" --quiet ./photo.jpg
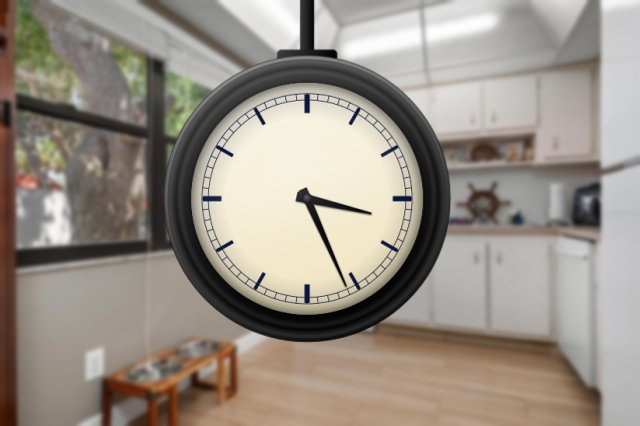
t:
3 h 26 min
